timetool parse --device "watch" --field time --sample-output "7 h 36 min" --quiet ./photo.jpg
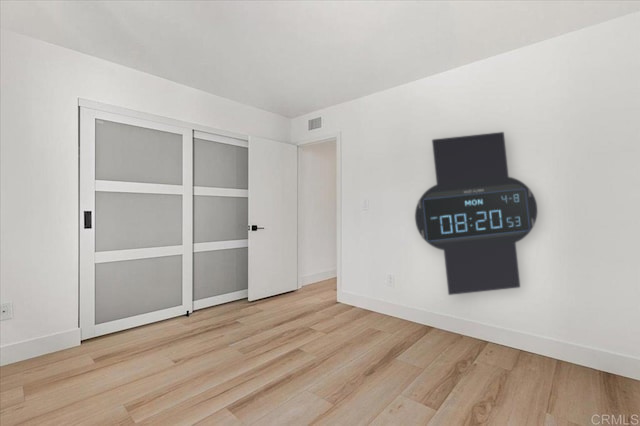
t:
8 h 20 min
